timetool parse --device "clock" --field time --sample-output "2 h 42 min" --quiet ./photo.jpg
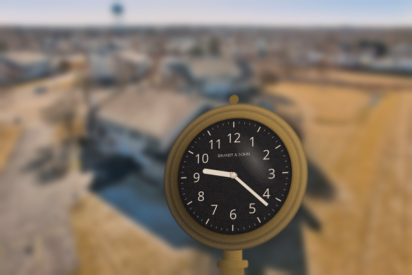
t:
9 h 22 min
